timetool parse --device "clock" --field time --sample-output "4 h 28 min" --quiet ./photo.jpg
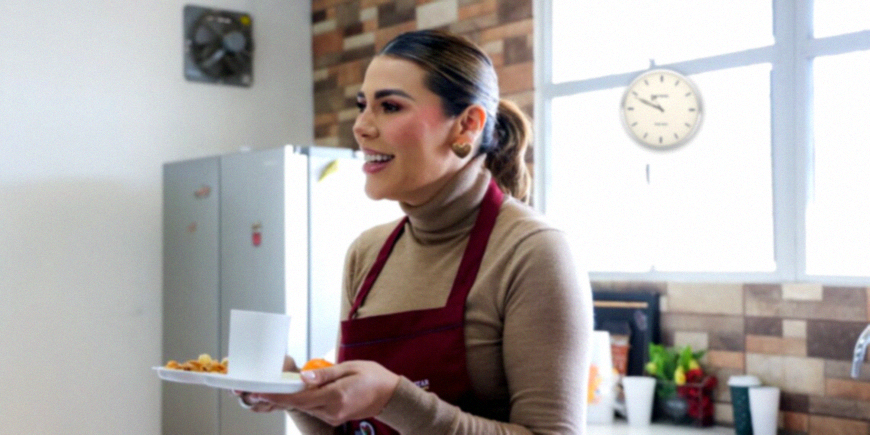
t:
10 h 49 min
